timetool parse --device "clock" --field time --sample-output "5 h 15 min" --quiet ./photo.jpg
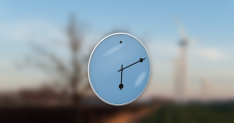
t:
6 h 12 min
